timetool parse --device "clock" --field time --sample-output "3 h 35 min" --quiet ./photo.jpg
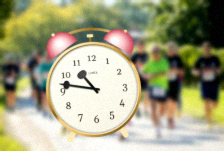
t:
10 h 47 min
